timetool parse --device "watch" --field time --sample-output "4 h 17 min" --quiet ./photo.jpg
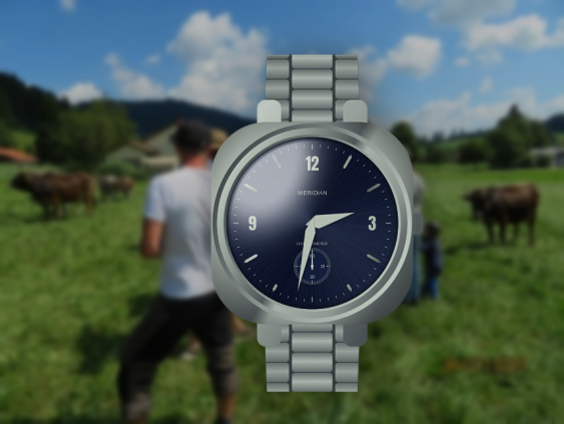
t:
2 h 32 min
